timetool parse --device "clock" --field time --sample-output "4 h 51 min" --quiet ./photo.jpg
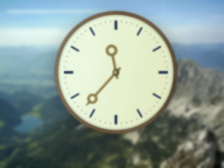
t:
11 h 37 min
